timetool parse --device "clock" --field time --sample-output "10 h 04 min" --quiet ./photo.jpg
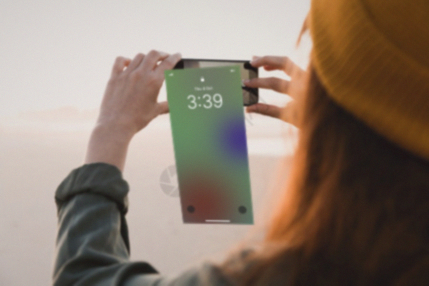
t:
3 h 39 min
